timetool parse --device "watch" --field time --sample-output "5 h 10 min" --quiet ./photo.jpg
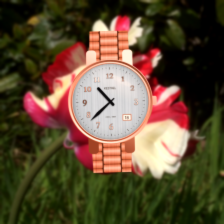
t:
10 h 38 min
